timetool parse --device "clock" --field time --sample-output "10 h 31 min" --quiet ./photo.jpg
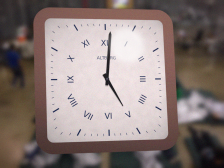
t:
5 h 01 min
